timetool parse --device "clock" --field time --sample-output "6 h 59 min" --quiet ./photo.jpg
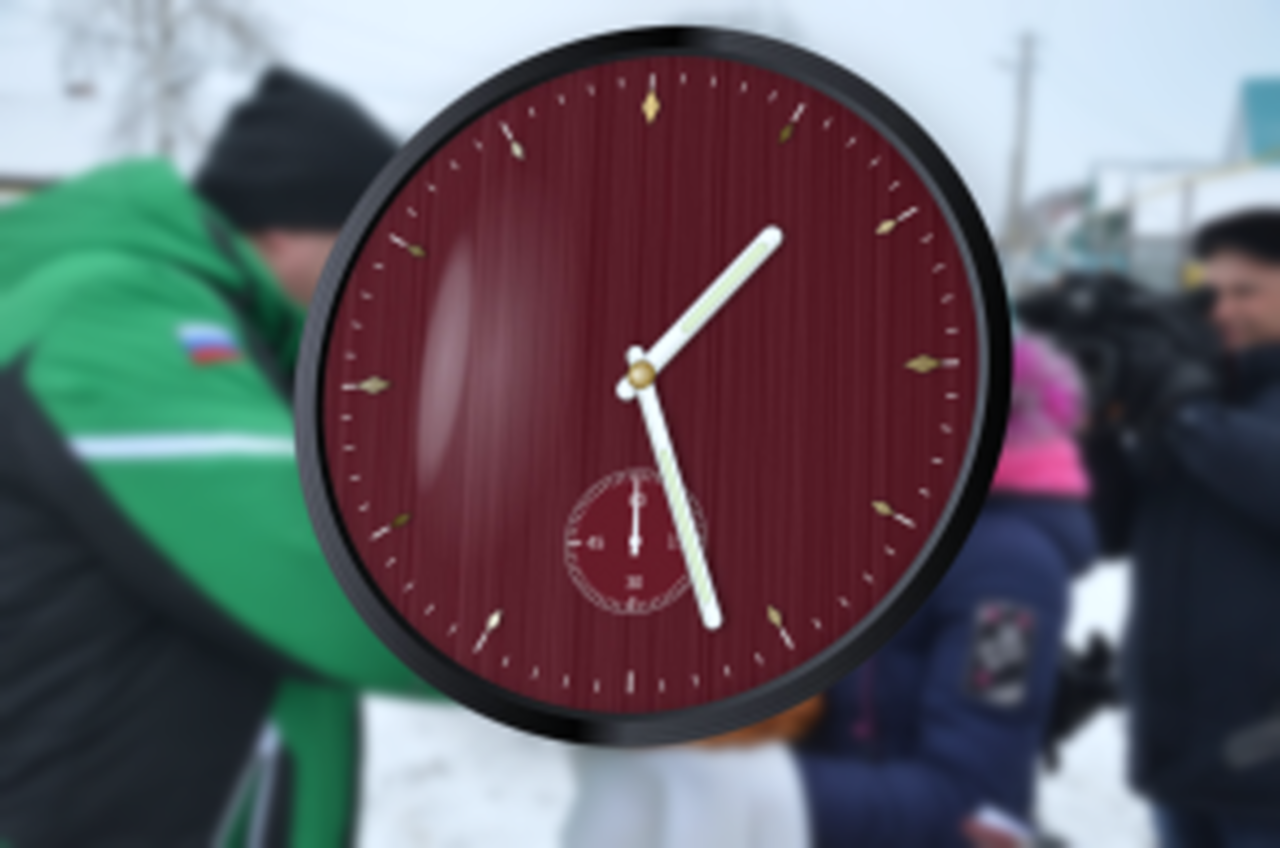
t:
1 h 27 min
